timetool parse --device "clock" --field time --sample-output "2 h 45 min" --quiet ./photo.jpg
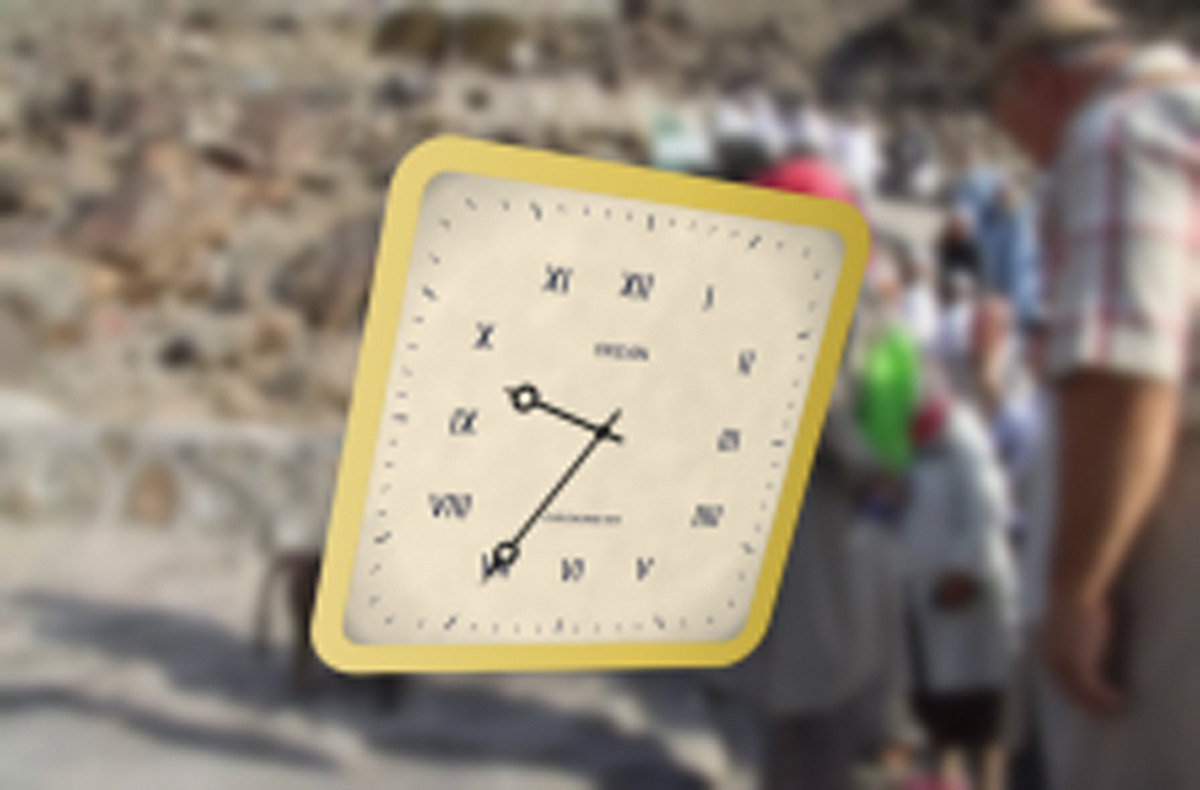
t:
9 h 35 min
